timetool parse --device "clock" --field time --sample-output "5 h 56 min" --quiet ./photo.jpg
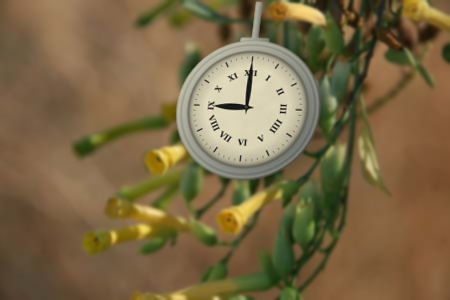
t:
9 h 00 min
